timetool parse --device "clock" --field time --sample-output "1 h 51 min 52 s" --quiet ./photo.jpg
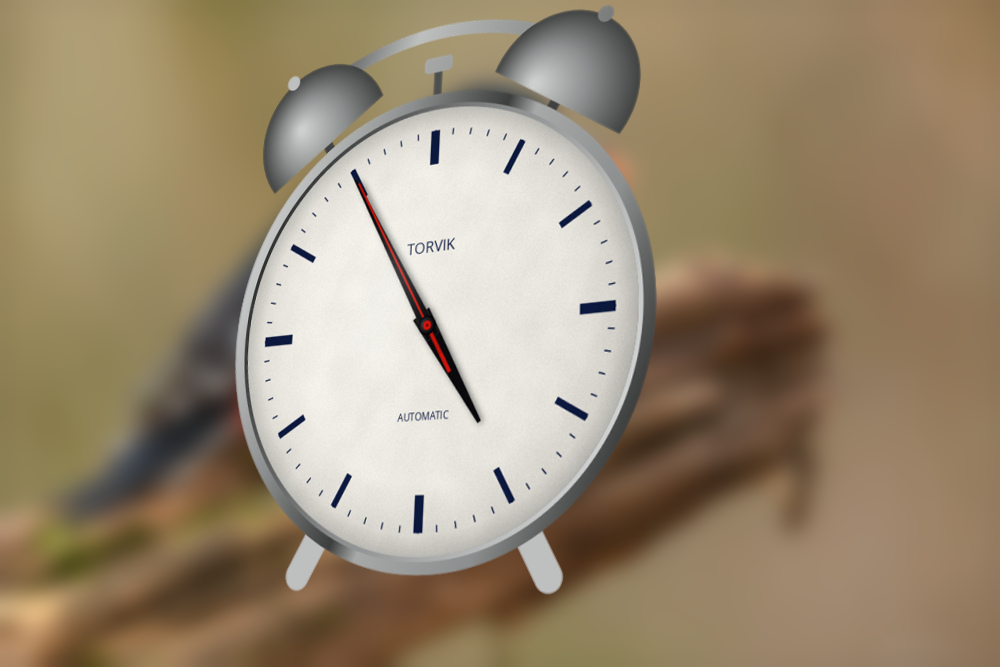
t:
4 h 54 min 55 s
